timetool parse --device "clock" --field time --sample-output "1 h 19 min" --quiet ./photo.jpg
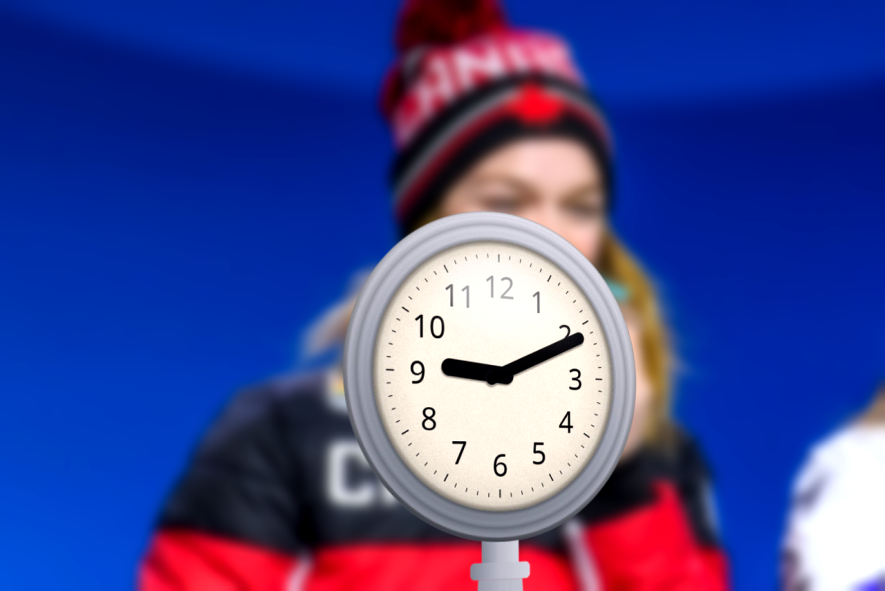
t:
9 h 11 min
